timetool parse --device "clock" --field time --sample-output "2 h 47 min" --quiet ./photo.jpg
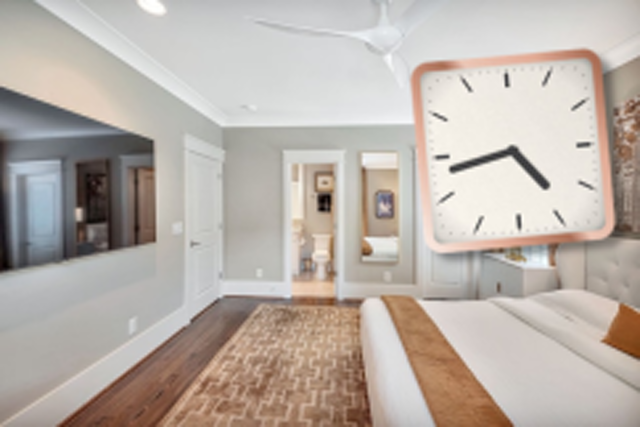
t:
4 h 43 min
